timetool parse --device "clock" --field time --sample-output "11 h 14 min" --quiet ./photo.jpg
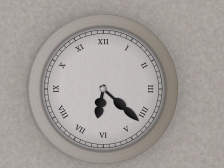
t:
6 h 22 min
